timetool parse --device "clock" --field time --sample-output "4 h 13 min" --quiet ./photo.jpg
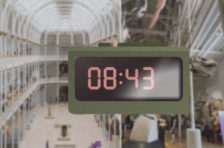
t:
8 h 43 min
